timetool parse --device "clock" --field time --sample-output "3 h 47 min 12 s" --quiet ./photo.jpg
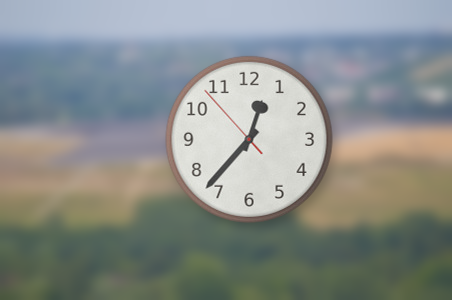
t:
12 h 36 min 53 s
